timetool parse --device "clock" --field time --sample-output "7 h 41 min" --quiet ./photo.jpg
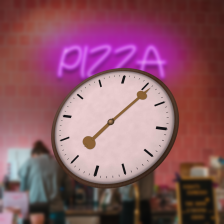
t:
7 h 06 min
